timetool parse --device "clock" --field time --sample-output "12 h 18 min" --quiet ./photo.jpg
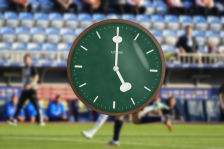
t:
5 h 00 min
